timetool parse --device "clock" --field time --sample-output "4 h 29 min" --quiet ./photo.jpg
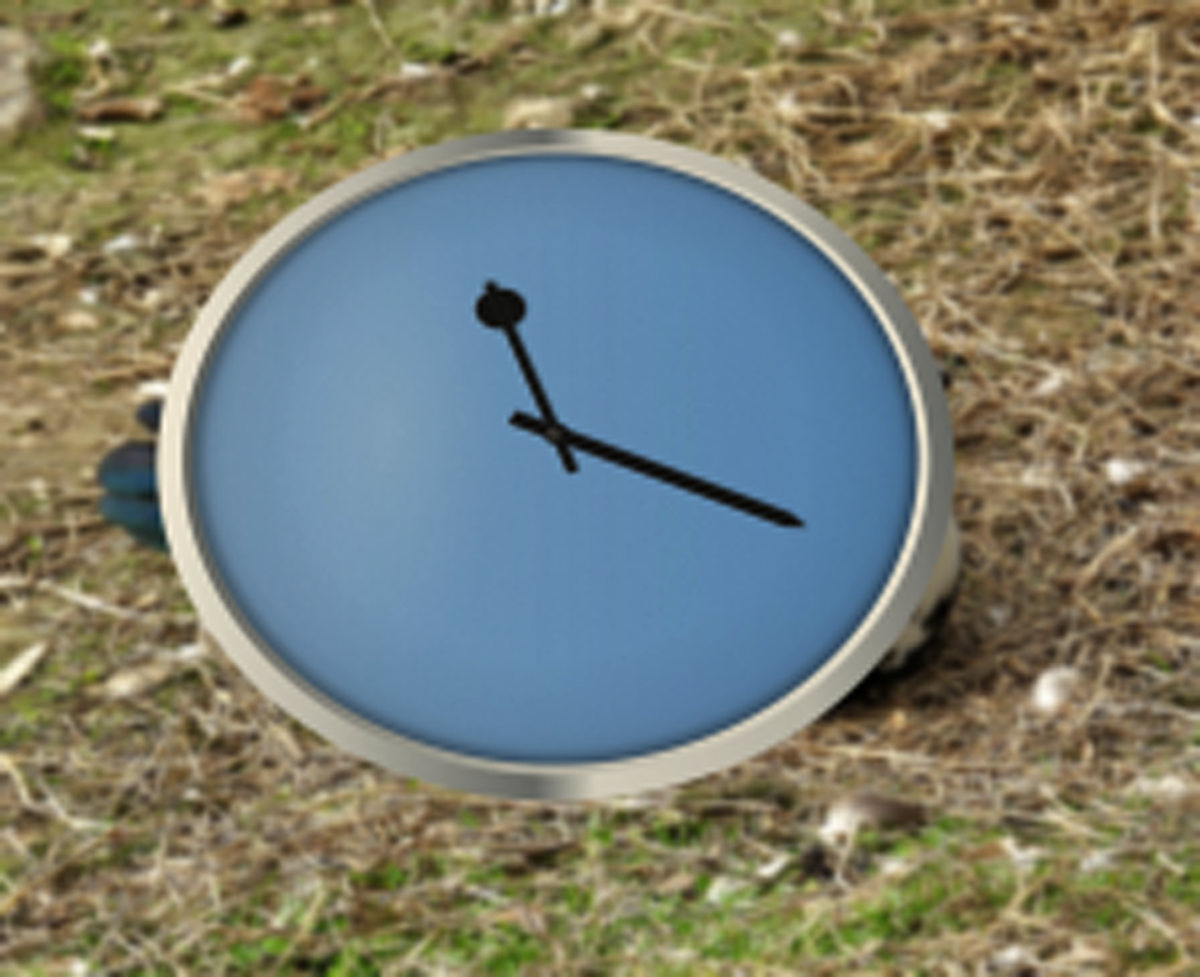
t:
11 h 19 min
